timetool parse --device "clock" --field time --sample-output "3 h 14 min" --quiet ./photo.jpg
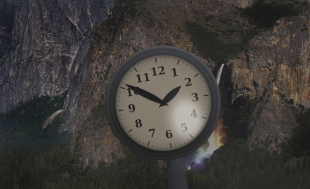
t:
1 h 51 min
